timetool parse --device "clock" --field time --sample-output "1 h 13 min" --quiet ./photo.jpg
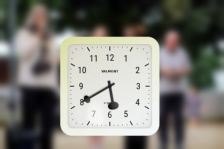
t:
5 h 40 min
